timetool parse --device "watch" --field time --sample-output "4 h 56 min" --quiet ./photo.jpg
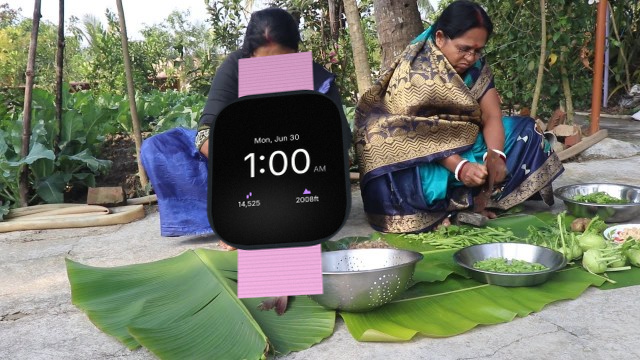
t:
1 h 00 min
